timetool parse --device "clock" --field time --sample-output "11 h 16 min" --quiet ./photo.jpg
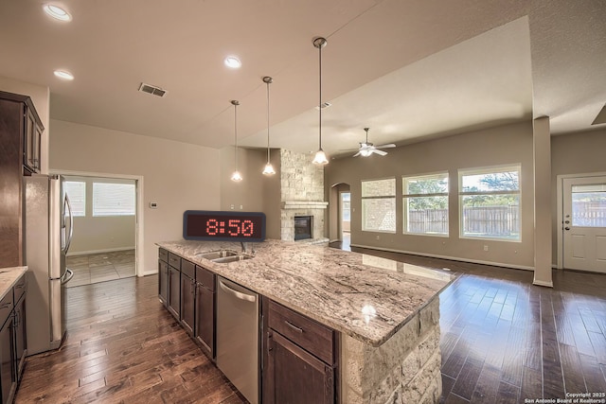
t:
8 h 50 min
